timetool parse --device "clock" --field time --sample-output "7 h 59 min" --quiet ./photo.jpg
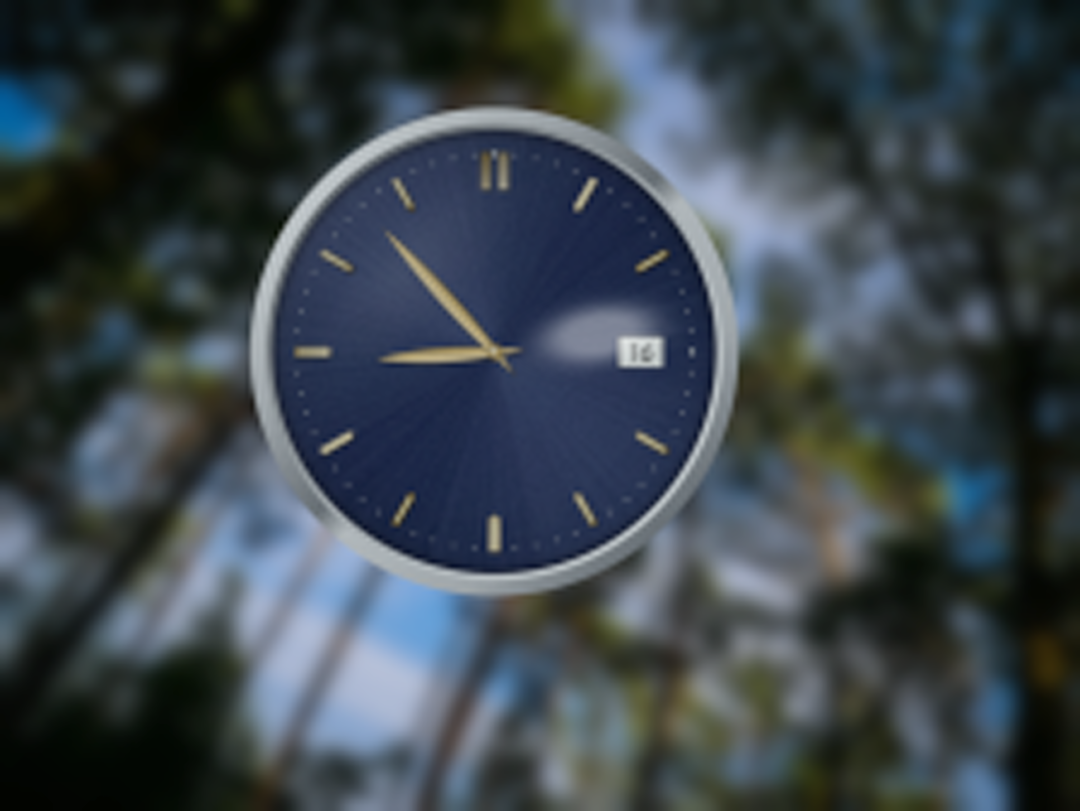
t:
8 h 53 min
